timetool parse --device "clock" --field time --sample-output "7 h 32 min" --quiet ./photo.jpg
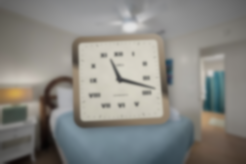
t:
11 h 18 min
